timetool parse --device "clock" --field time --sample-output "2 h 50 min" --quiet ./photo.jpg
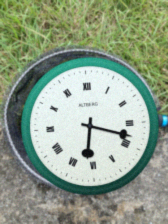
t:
6 h 18 min
